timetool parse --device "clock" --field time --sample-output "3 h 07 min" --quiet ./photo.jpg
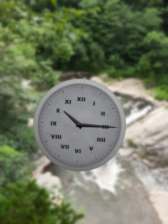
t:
10 h 15 min
